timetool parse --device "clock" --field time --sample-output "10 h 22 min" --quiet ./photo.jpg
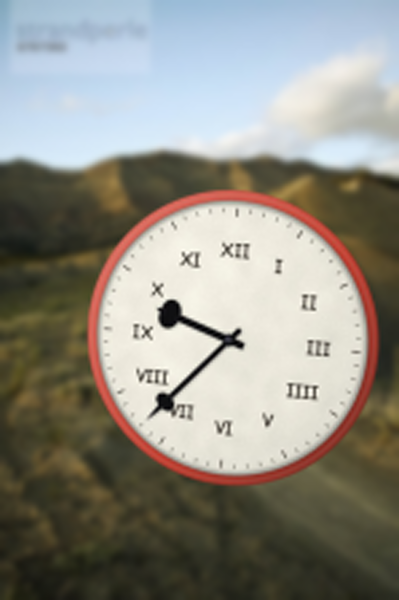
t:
9 h 37 min
